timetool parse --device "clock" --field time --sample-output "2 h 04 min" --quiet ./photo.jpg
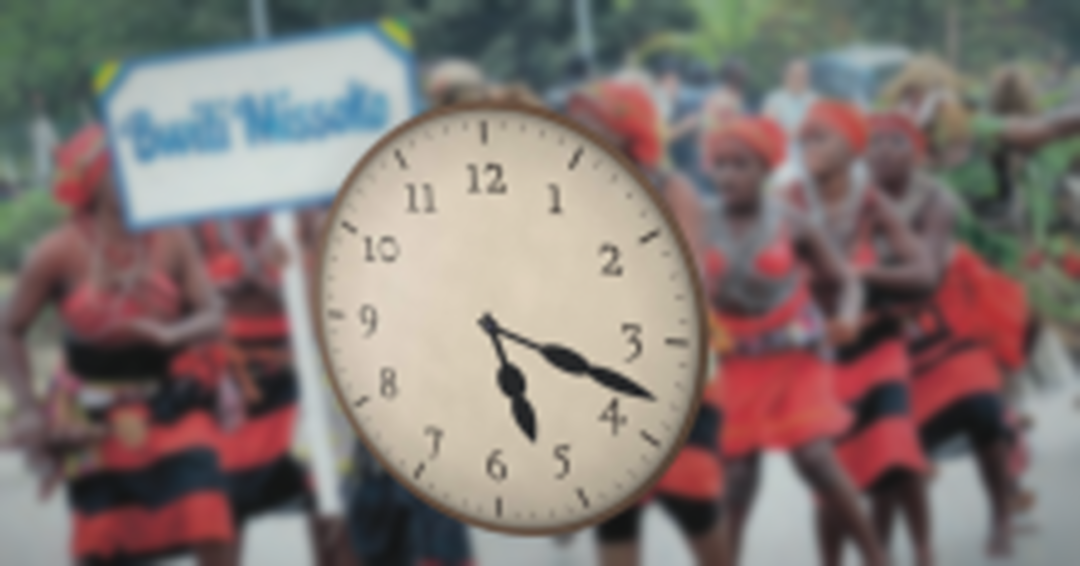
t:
5 h 18 min
